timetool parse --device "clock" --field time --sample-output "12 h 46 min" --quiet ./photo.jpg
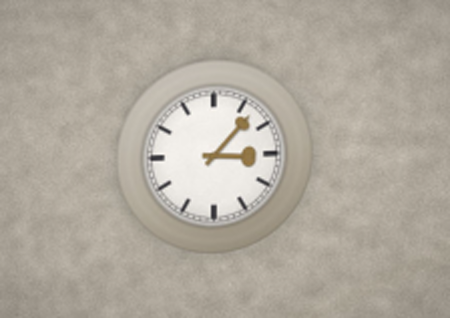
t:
3 h 07 min
